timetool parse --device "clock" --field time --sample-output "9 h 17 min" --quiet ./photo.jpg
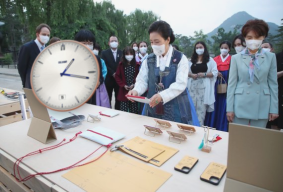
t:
1 h 17 min
